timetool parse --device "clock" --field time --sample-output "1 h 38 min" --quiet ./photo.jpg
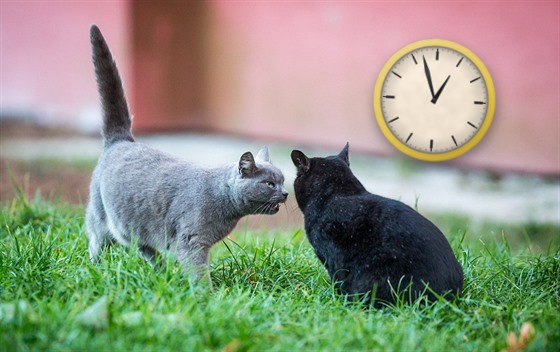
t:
12 h 57 min
